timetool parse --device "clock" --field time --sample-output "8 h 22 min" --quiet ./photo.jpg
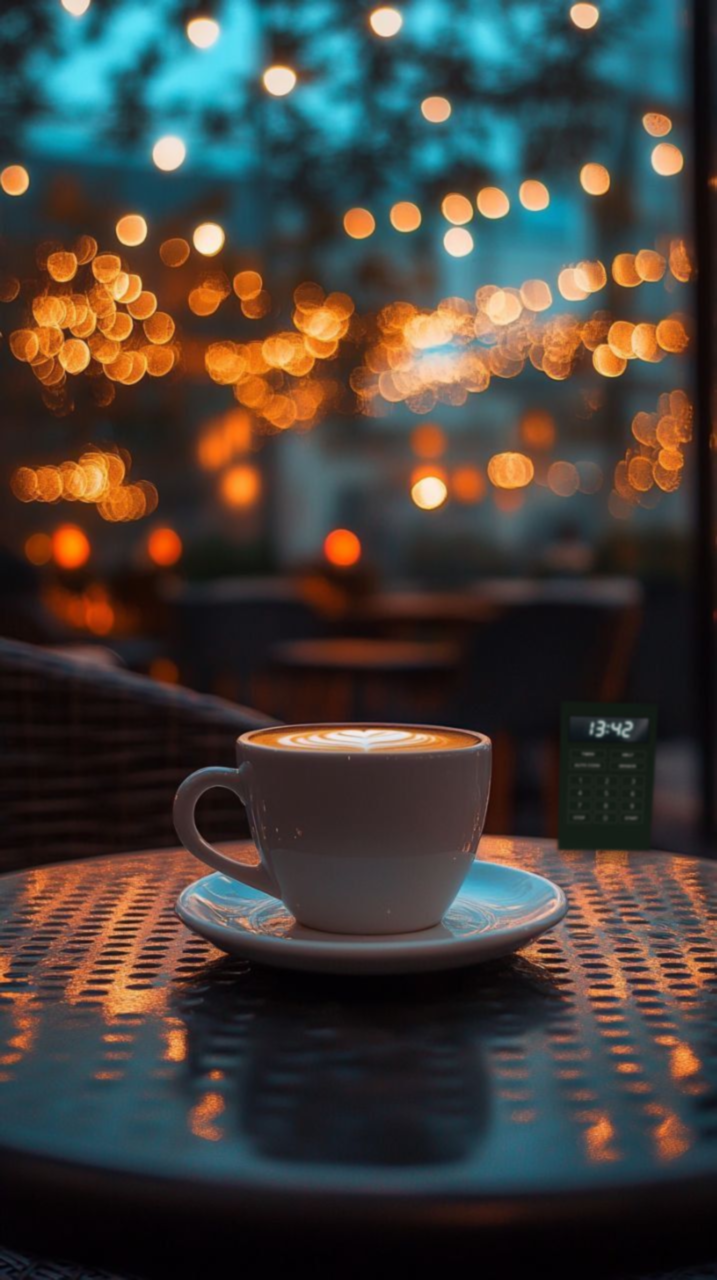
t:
13 h 42 min
